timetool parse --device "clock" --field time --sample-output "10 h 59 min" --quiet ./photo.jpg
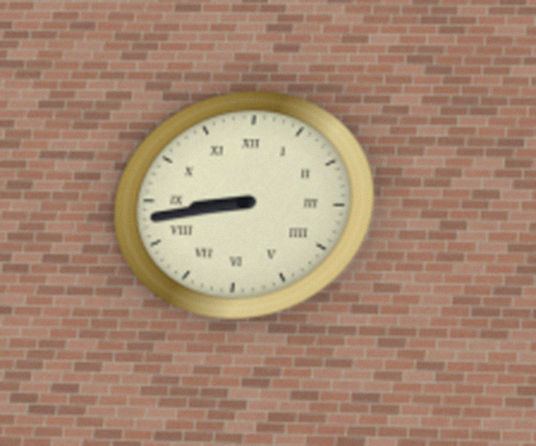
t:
8 h 43 min
